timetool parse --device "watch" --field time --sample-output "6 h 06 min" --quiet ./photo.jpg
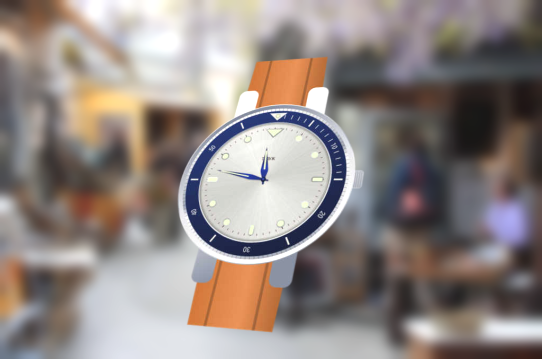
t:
11 h 47 min
